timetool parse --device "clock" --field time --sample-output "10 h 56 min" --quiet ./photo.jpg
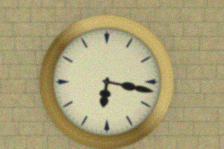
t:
6 h 17 min
